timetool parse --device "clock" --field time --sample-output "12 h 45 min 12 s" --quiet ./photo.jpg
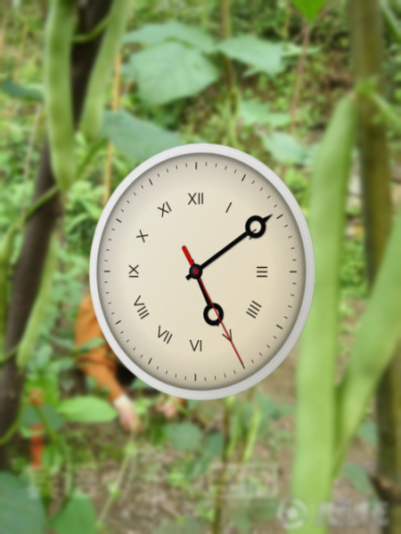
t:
5 h 09 min 25 s
